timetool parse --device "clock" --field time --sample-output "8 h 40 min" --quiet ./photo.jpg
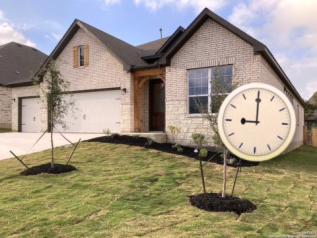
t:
9 h 00 min
